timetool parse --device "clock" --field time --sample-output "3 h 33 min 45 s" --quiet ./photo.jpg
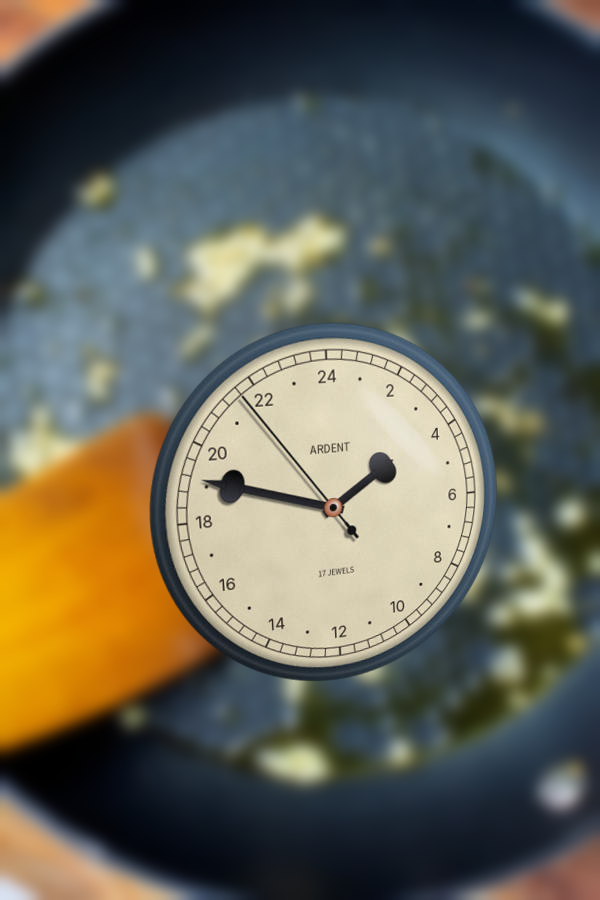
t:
3 h 47 min 54 s
